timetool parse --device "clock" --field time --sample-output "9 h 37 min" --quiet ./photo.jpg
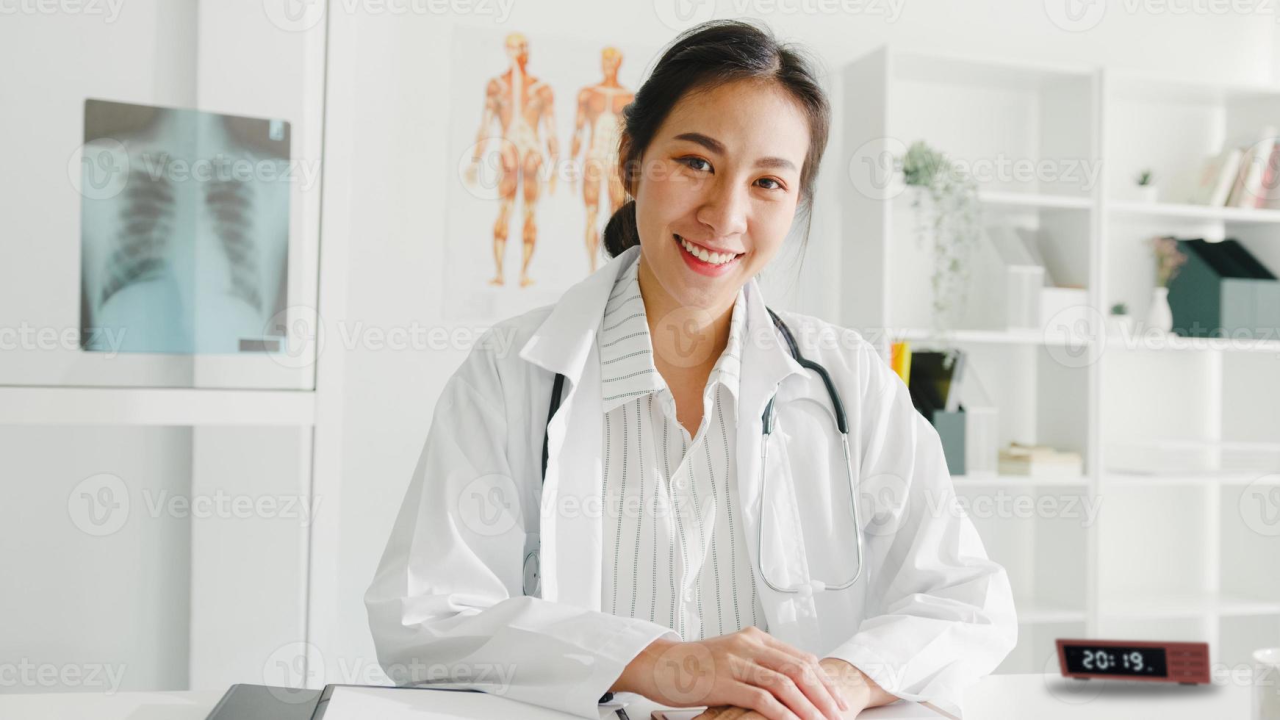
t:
20 h 19 min
